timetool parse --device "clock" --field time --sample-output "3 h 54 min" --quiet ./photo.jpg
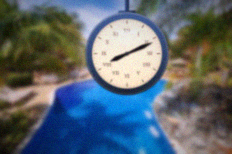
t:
8 h 11 min
